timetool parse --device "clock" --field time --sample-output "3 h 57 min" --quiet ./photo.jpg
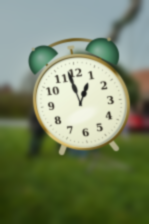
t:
12 h 58 min
